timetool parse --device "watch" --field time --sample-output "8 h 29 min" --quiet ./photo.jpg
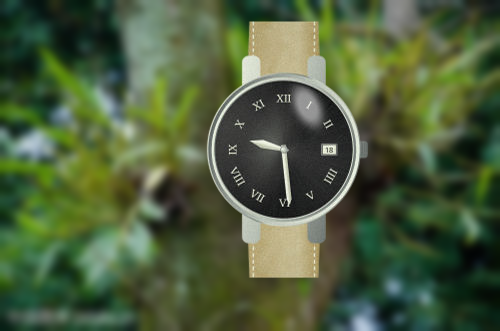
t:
9 h 29 min
